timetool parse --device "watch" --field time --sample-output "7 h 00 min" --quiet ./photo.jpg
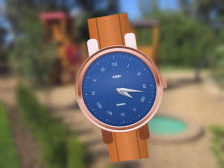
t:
4 h 17 min
